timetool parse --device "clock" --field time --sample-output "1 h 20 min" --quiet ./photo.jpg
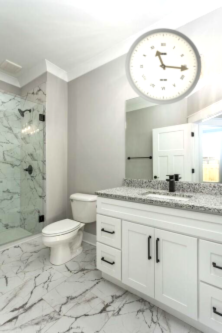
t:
11 h 16 min
